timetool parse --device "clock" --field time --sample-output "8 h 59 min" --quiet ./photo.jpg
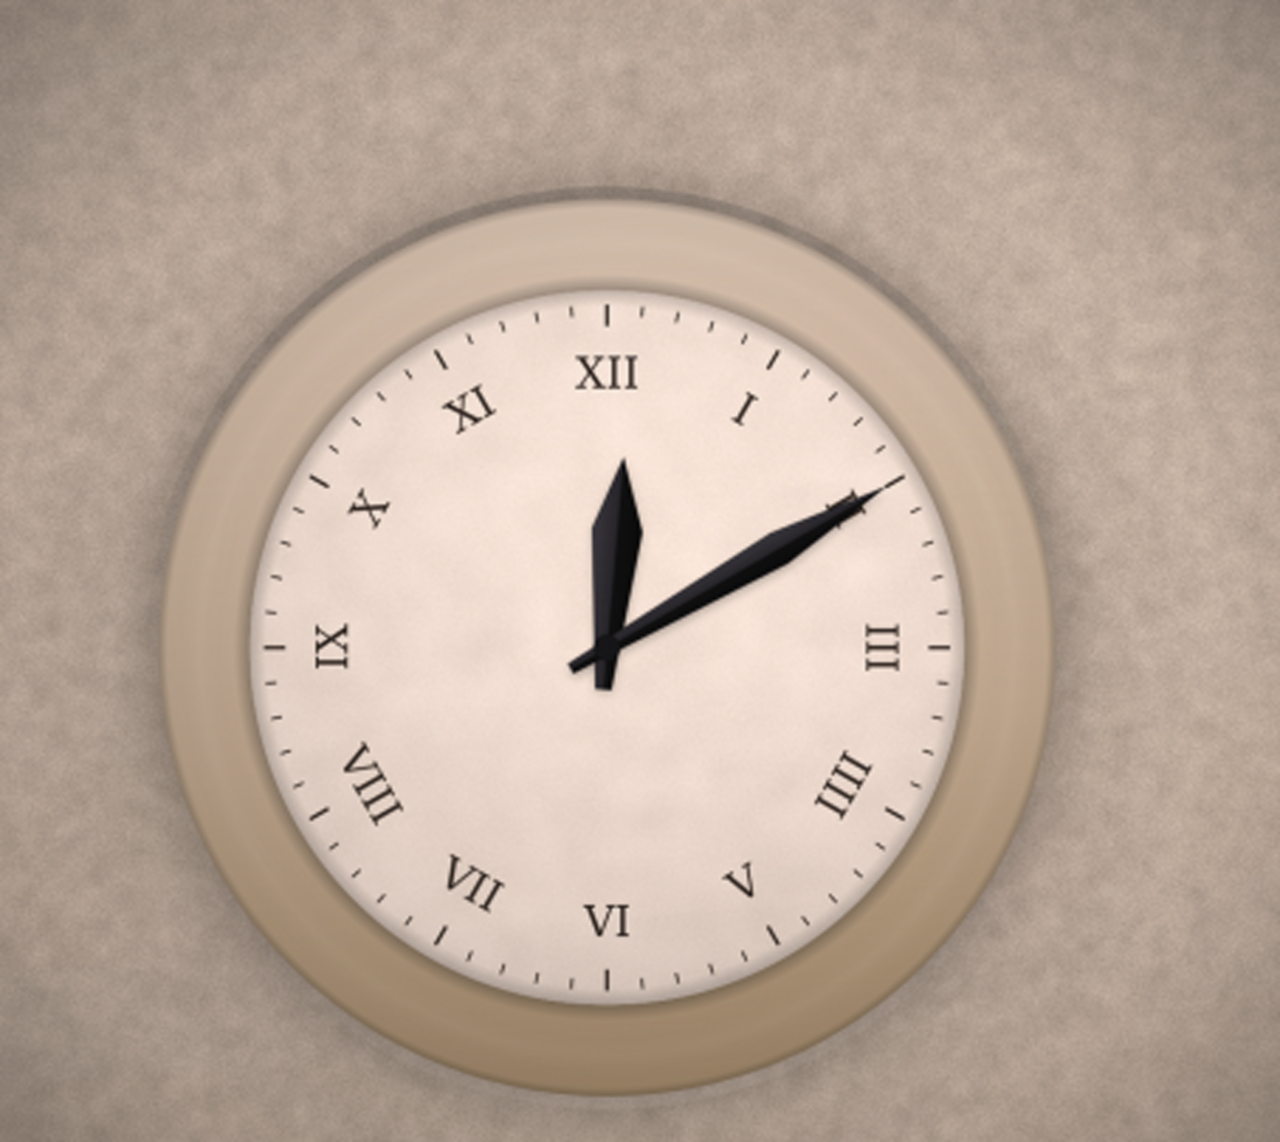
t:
12 h 10 min
